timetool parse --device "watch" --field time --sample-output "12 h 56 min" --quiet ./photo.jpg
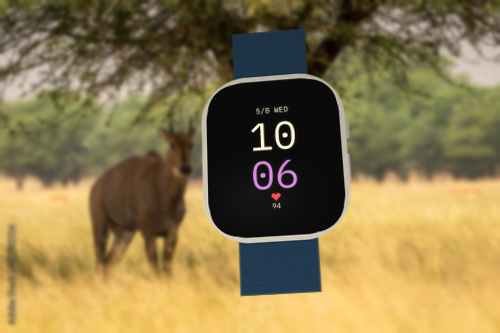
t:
10 h 06 min
